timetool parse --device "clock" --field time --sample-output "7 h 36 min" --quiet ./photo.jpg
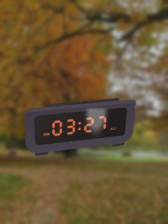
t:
3 h 27 min
